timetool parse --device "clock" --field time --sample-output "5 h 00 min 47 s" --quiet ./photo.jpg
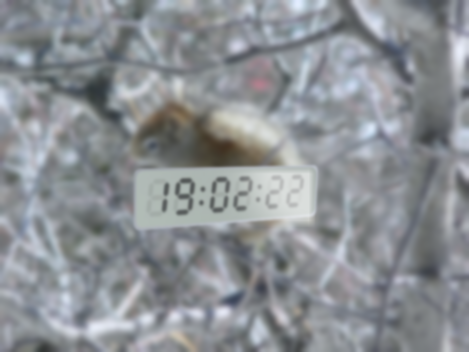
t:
19 h 02 min 22 s
